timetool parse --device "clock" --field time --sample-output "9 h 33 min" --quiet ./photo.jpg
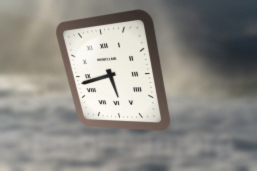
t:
5 h 43 min
